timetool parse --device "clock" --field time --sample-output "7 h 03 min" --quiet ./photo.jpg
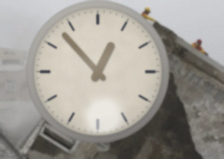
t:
12 h 53 min
